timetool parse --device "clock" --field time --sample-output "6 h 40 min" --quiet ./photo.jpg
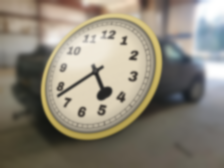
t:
4 h 38 min
